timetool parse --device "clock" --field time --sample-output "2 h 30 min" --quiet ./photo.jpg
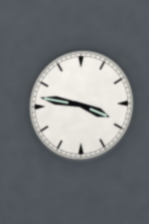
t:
3 h 47 min
